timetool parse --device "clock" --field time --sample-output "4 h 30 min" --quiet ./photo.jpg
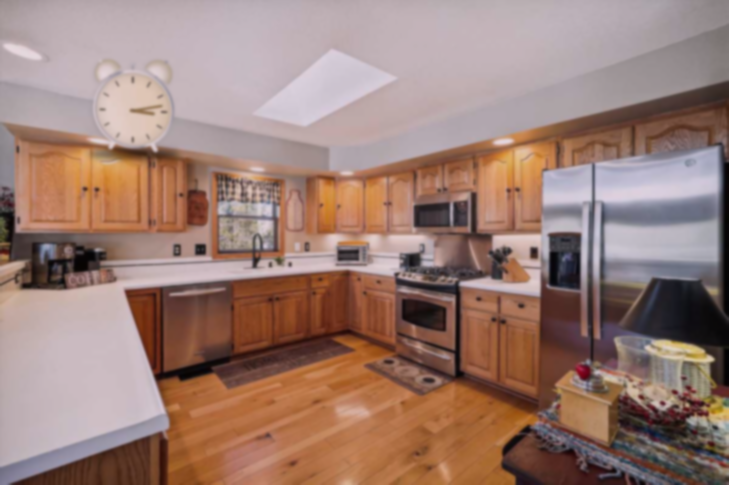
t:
3 h 13 min
